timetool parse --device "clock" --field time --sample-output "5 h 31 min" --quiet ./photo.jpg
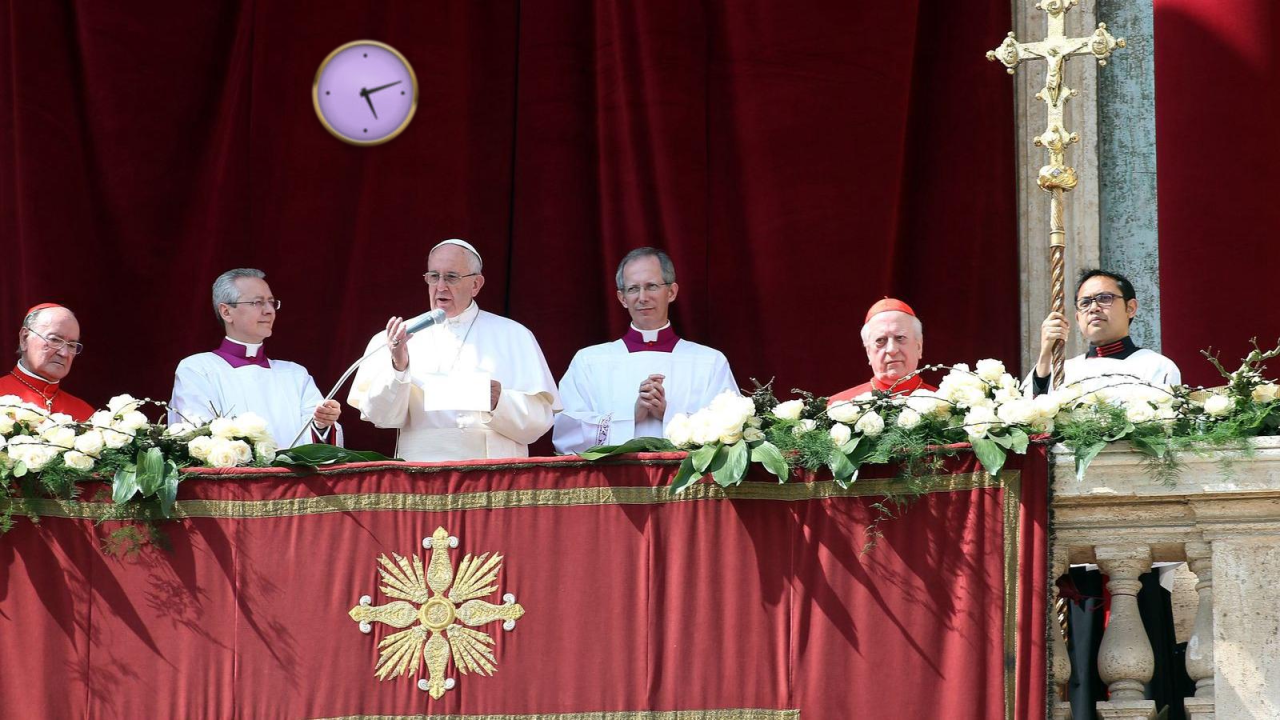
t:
5 h 12 min
